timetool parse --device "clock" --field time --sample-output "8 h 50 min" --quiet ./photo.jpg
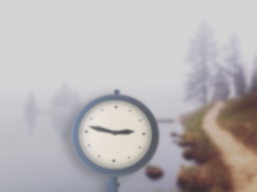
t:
2 h 47 min
